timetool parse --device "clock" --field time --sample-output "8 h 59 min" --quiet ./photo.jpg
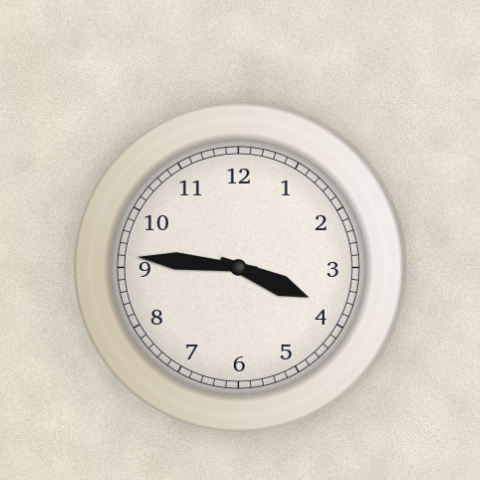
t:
3 h 46 min
